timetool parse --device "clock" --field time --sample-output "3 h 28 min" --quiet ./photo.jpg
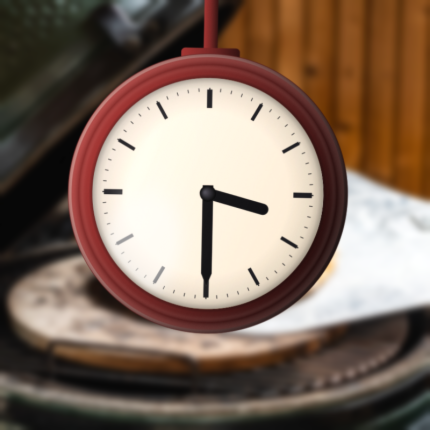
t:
3 h 30 min
